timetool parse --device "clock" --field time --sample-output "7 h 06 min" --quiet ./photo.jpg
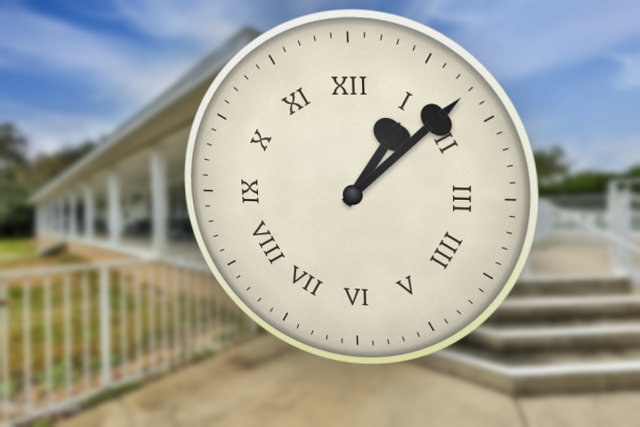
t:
1 h 08 min
